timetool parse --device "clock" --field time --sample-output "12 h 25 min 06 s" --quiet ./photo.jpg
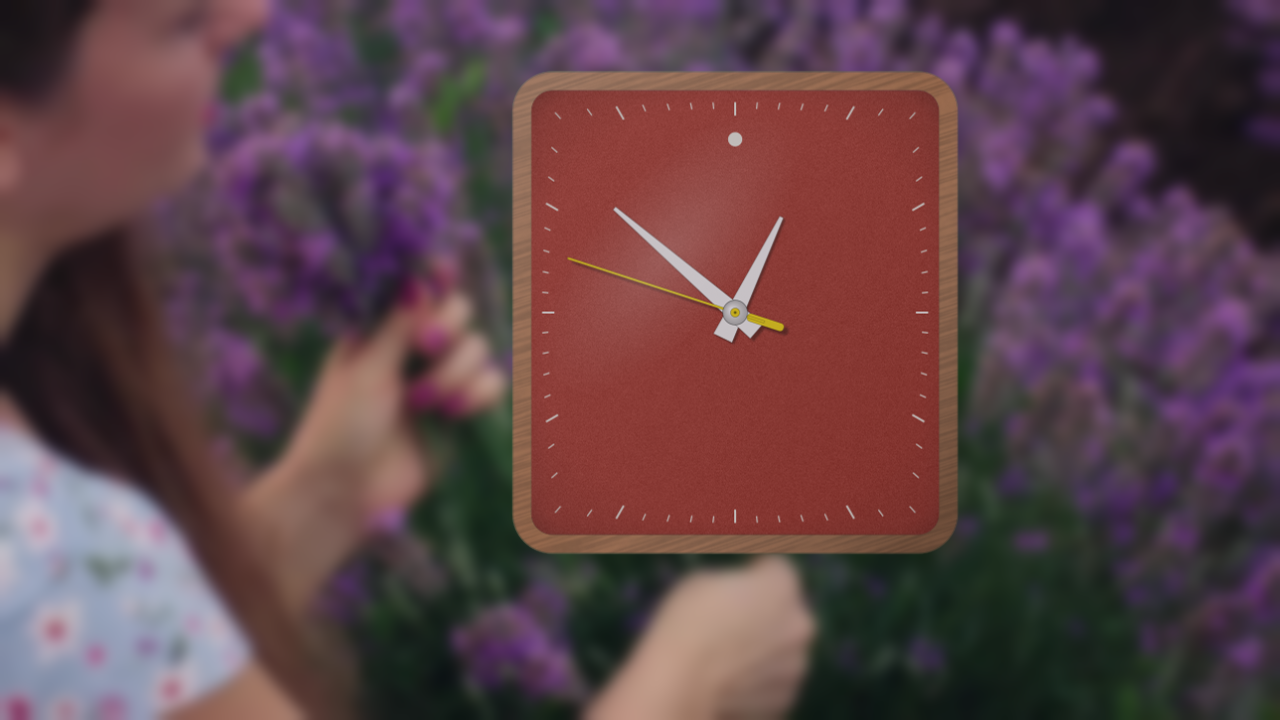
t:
12 h 51 min 48 s
